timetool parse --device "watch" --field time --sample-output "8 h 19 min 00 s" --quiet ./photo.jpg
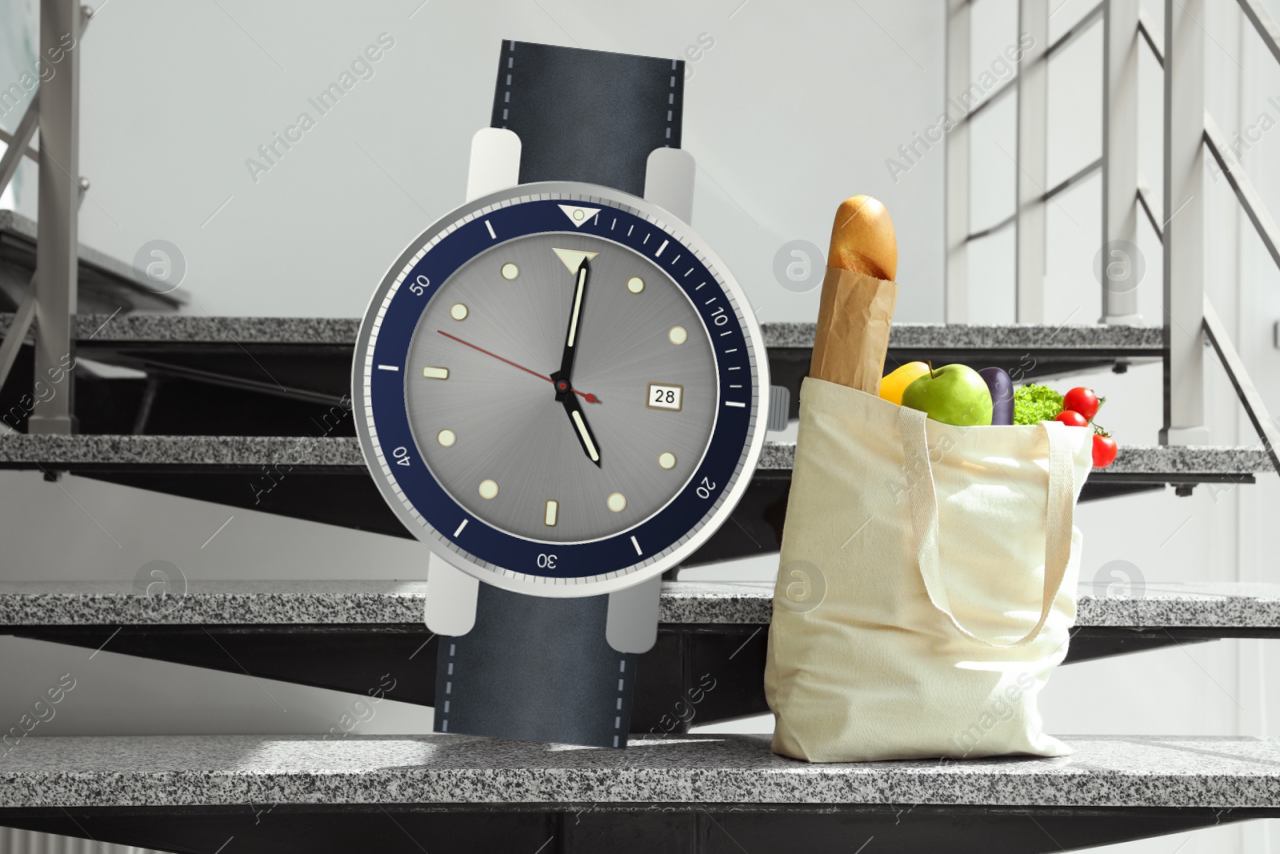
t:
5 h 00 min 48 s
